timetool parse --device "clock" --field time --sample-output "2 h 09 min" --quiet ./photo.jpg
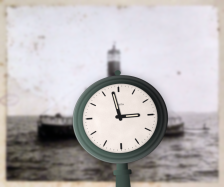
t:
2 h 58 min
